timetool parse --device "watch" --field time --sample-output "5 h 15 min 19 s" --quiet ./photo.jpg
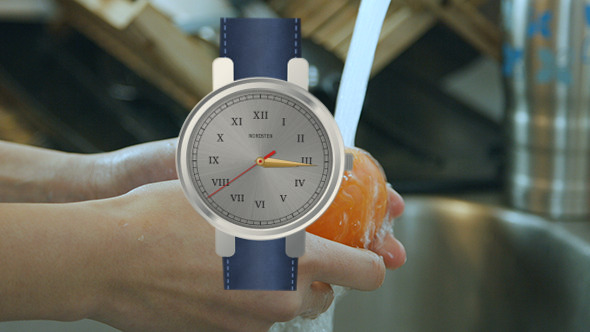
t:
3 h 15 min 39 s
